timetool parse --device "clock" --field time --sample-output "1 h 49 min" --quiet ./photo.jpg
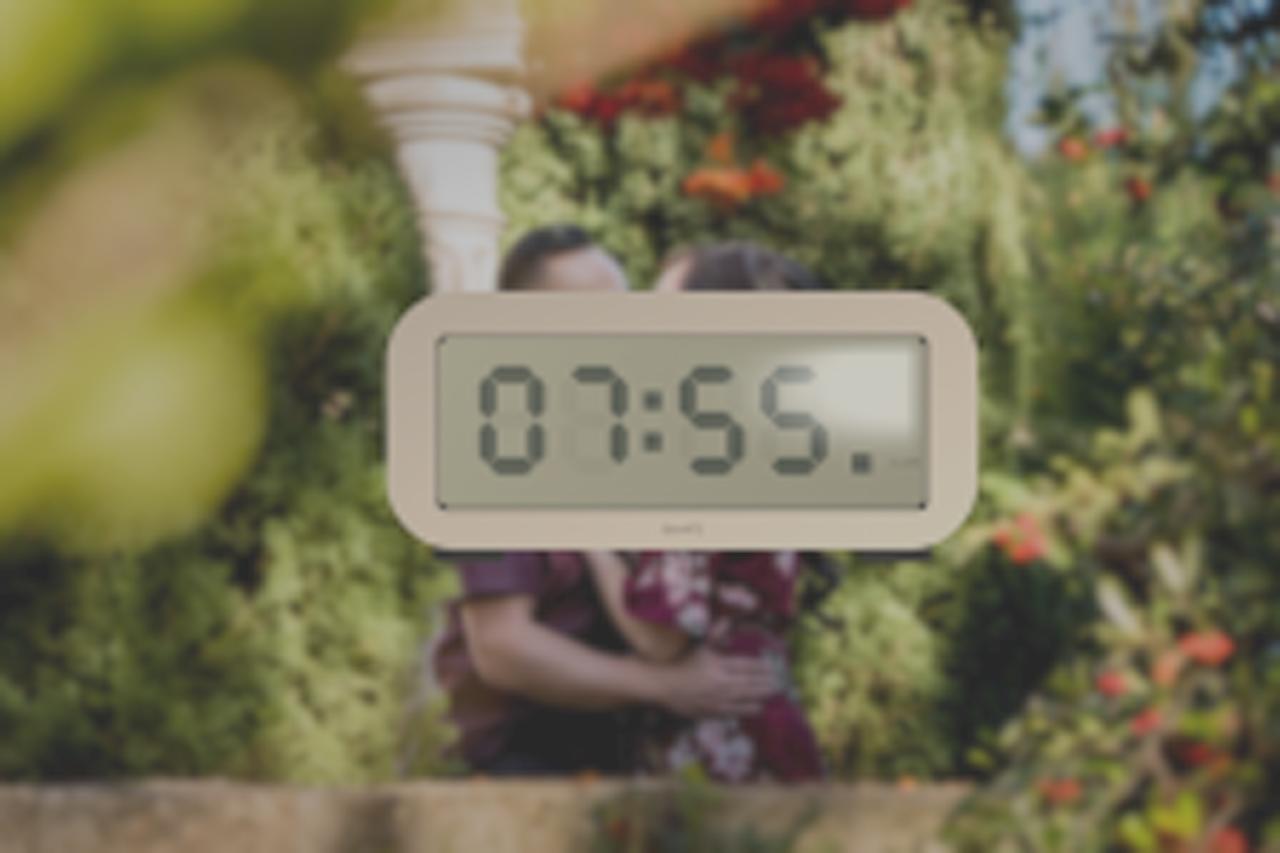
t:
7 h 55 min
